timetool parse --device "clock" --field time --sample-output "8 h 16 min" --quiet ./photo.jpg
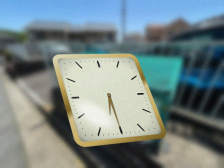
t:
6 h 30 min
